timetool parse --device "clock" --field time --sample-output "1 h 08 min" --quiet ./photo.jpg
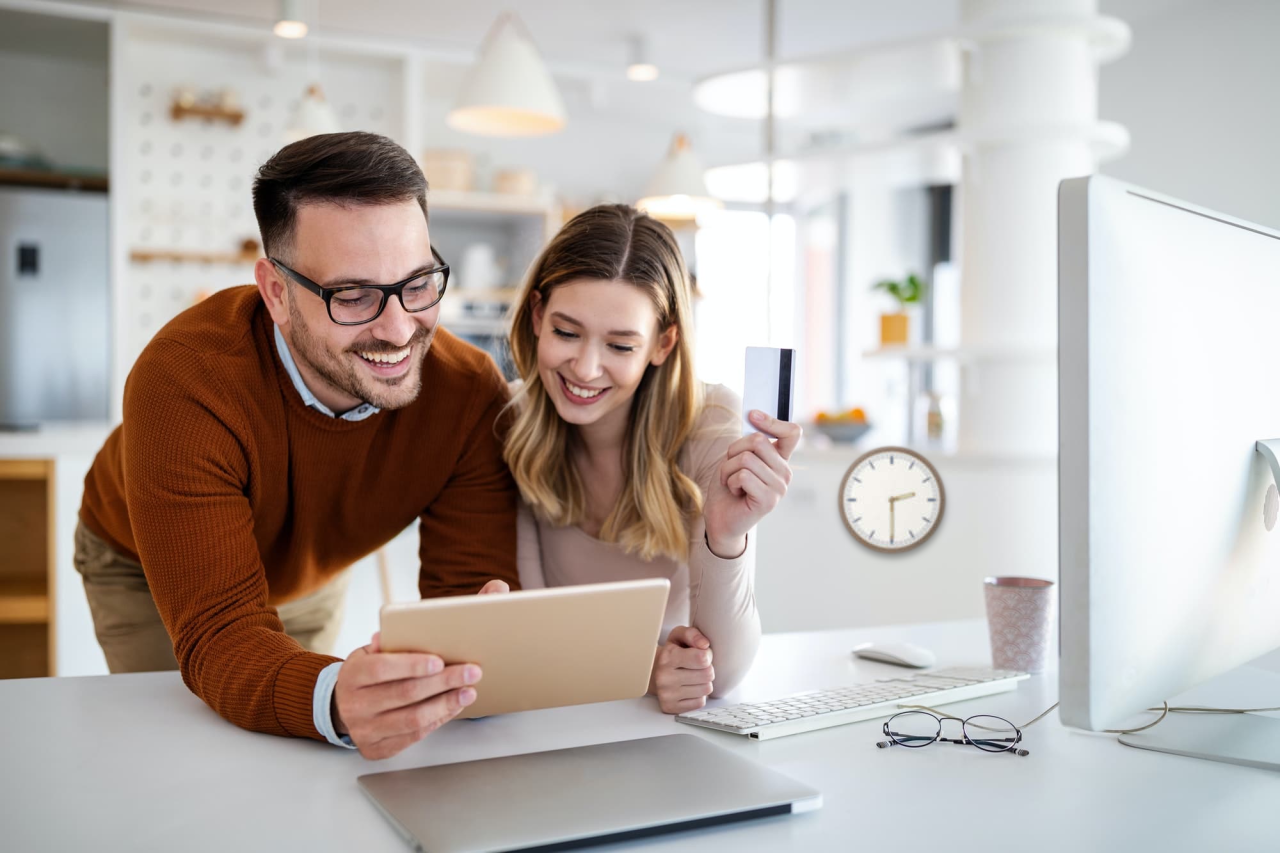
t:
2 h 30 min
